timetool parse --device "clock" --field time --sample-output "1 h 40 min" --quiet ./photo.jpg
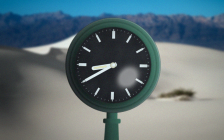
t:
8 h 40 min
